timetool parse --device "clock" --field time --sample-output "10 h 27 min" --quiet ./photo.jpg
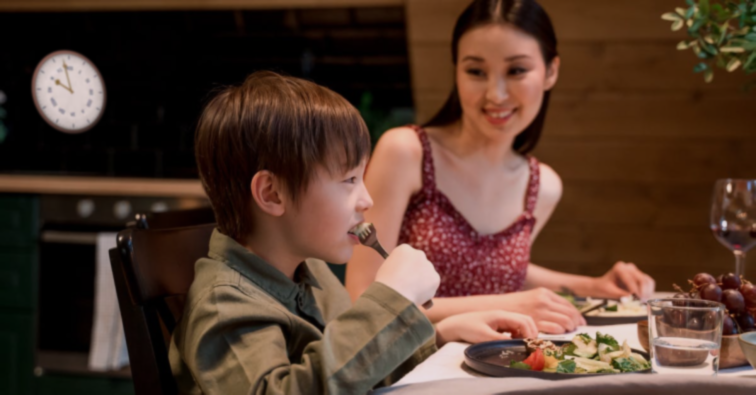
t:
9 h 58 min
